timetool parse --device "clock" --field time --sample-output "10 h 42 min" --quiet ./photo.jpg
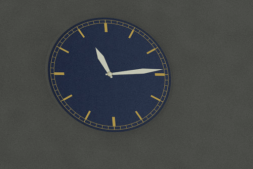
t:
11 h 14 min
